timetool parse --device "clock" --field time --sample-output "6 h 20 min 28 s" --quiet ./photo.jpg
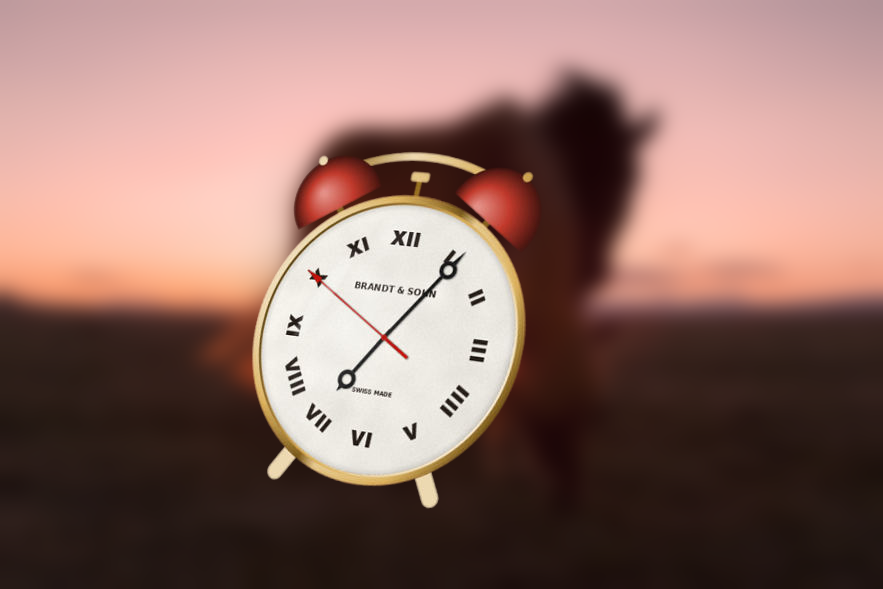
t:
7 h 05 min 50 s
